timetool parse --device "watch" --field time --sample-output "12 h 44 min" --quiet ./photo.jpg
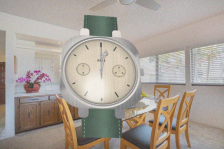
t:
12 h 02 min
